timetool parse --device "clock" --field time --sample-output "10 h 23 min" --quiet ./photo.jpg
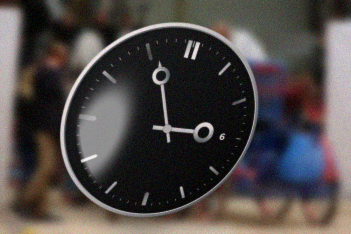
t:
2 h 56 min
